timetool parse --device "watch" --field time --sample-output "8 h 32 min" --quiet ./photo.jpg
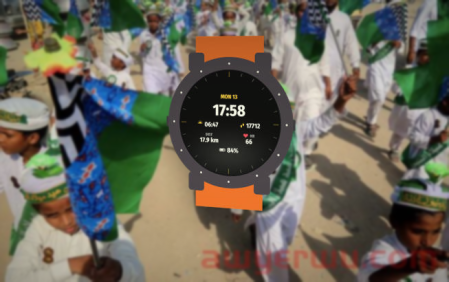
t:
17 h 58 min
